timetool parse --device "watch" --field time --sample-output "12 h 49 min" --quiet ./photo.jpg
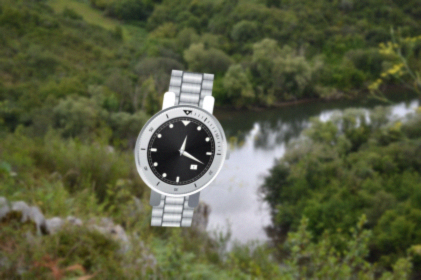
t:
12 h 19 min
